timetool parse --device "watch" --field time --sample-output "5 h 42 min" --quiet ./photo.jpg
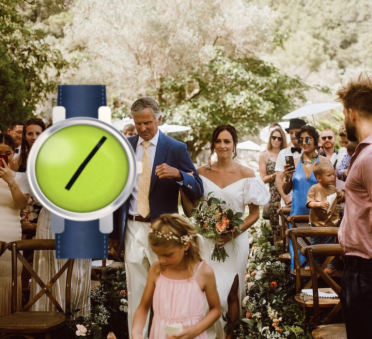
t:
7 h 06 min
